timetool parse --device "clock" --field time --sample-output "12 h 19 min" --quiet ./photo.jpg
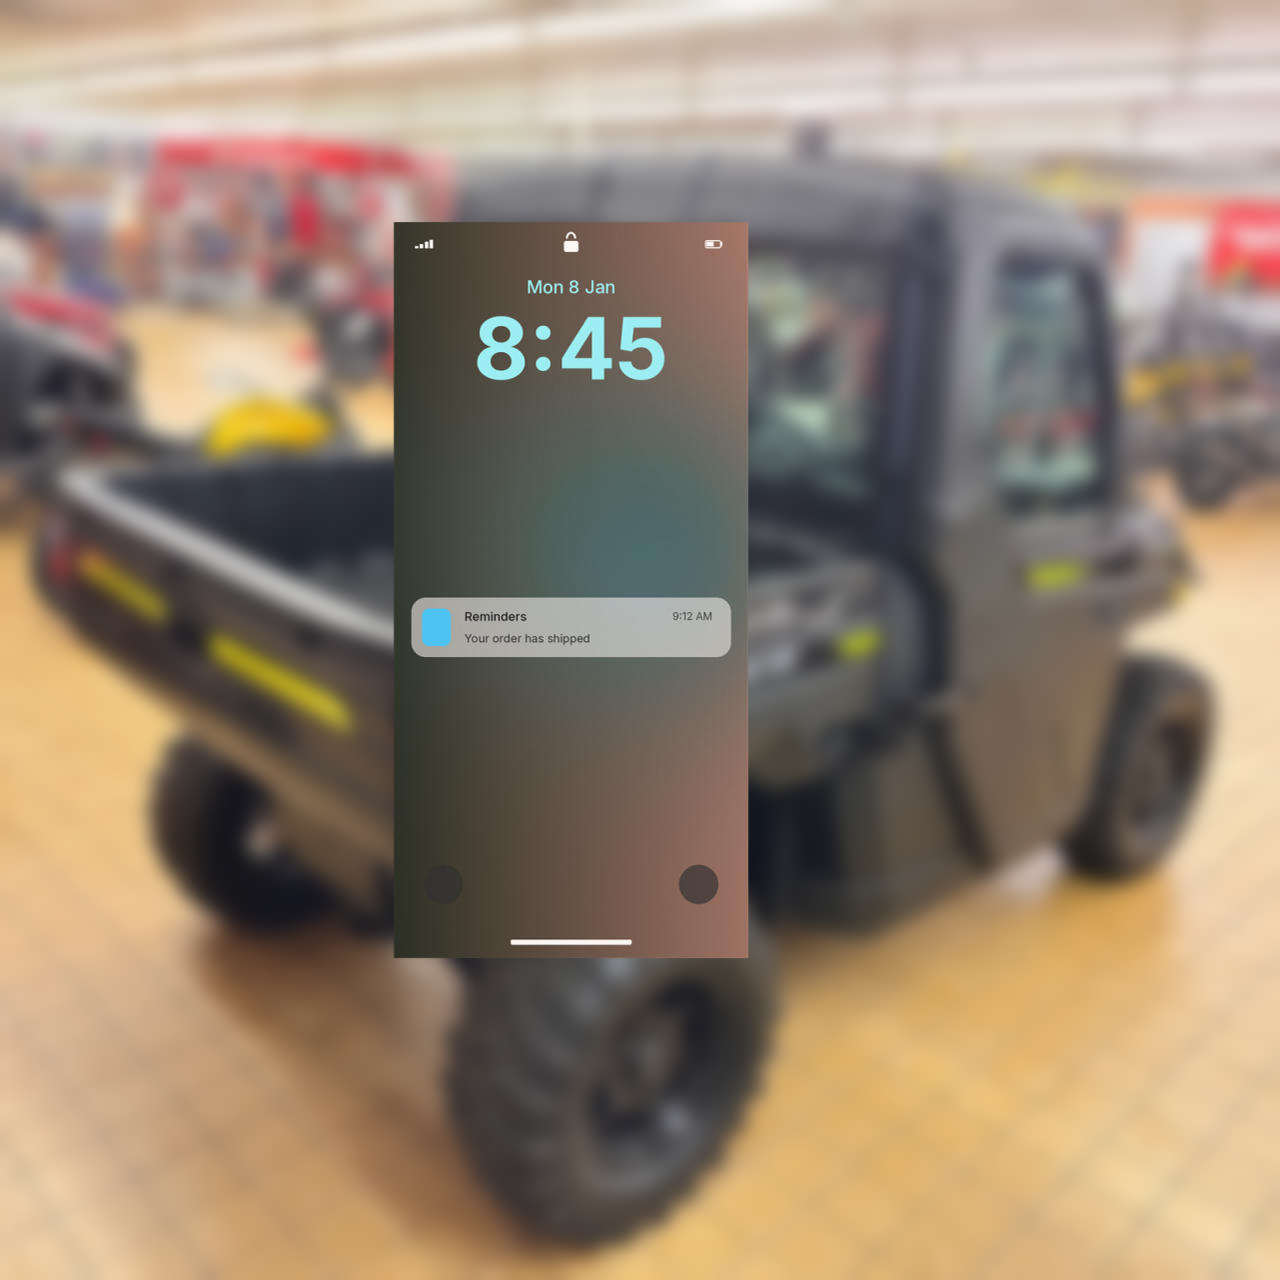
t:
8 h 45 min
